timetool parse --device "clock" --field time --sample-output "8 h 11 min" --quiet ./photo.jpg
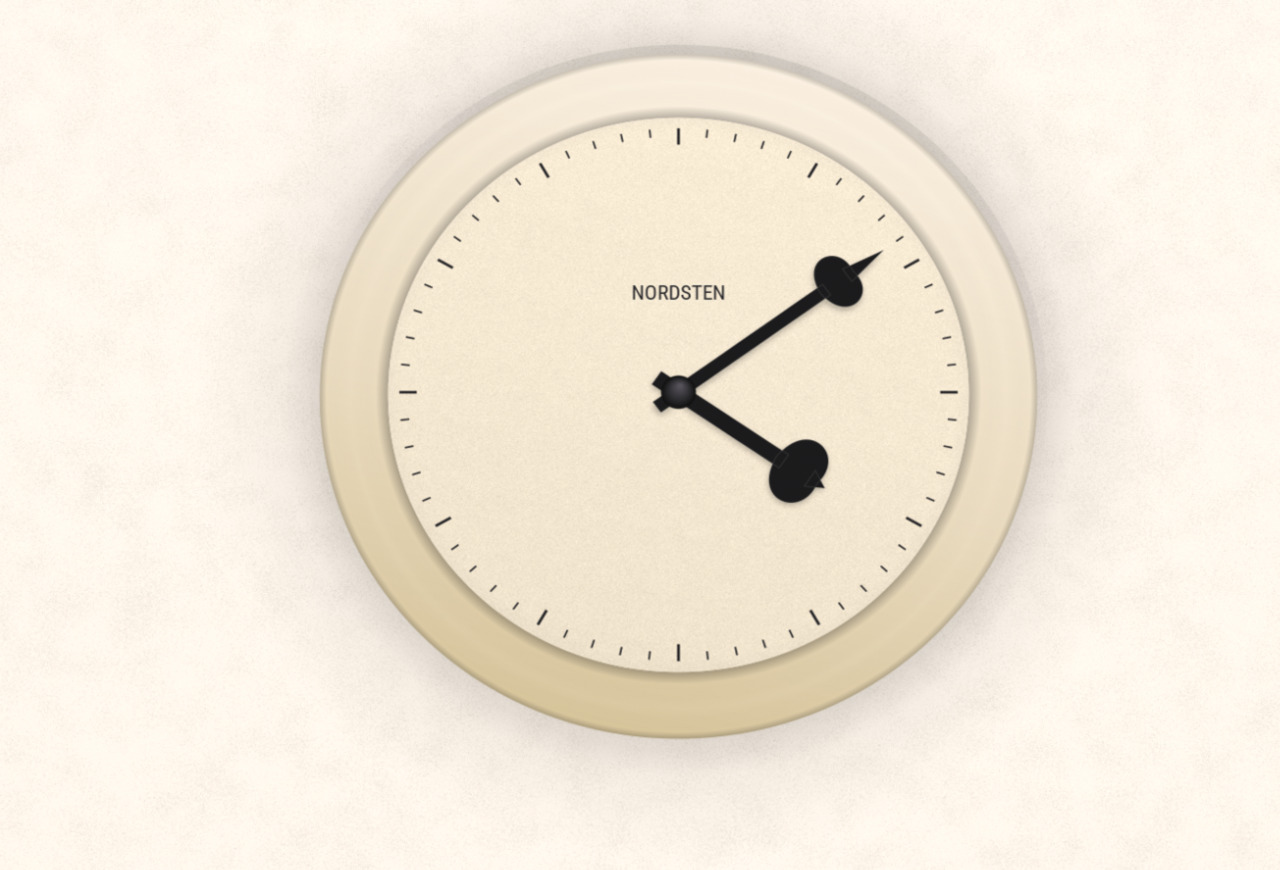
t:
4 h 09 min
